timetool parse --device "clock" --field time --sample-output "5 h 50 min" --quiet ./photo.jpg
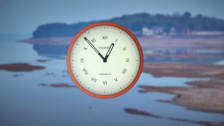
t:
12 h 53 min
